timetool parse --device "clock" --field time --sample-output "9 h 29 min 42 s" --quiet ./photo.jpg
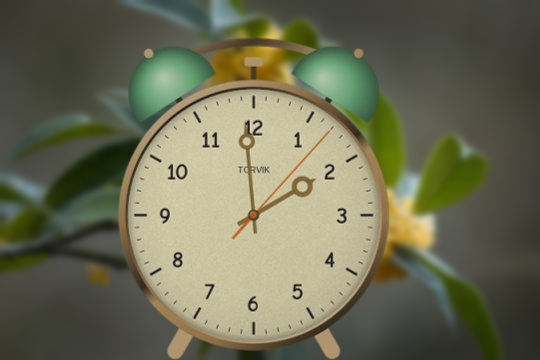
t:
1 h 59 min 07 s
